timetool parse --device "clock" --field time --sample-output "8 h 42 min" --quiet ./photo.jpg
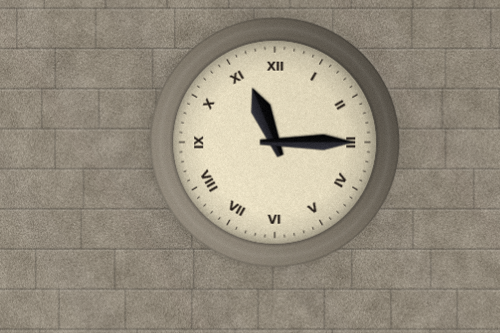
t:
11 h 15 min
